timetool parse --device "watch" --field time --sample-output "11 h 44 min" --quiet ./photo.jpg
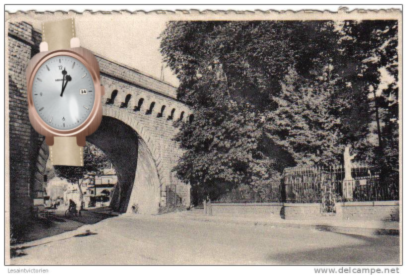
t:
1 h 02 min
